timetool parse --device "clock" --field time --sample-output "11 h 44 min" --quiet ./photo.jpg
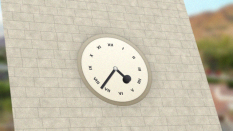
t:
4 h 37 min
